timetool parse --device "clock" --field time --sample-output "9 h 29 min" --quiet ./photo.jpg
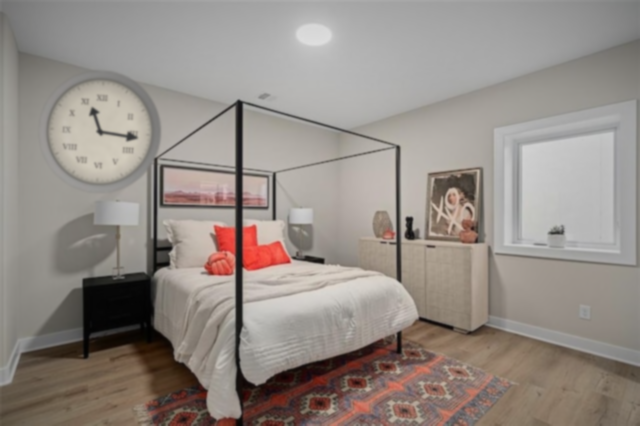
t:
11 h 16 min
